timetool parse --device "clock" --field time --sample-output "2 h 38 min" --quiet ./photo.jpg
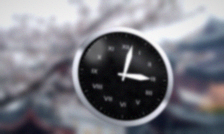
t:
3 h 02 min
